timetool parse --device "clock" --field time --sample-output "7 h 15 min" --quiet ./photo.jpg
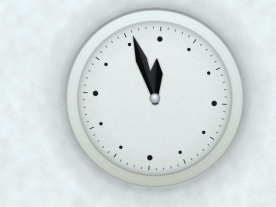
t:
11 h 56 min
